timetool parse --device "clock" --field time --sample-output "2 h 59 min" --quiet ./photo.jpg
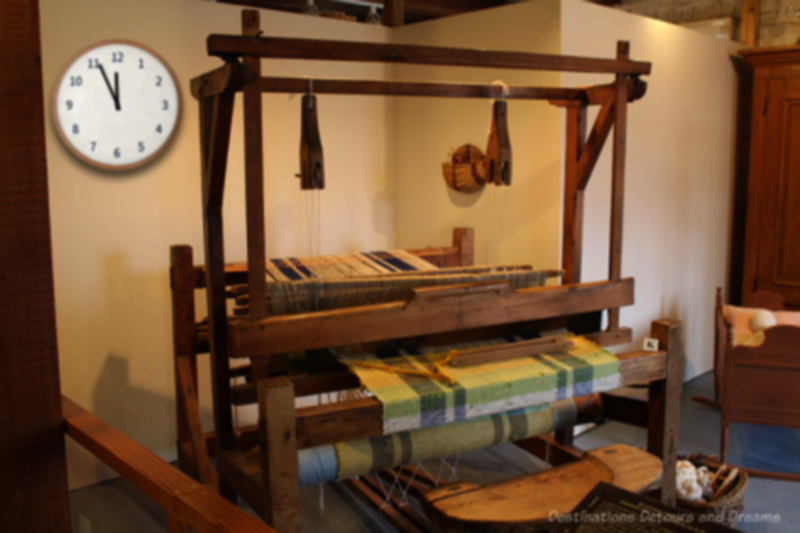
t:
11 h 56 min
